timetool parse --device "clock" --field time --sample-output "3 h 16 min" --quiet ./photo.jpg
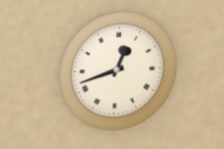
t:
12 h 42 min
